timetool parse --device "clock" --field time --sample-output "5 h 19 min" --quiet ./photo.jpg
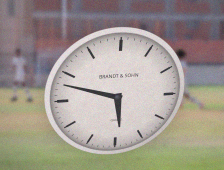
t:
5 h 48 min
